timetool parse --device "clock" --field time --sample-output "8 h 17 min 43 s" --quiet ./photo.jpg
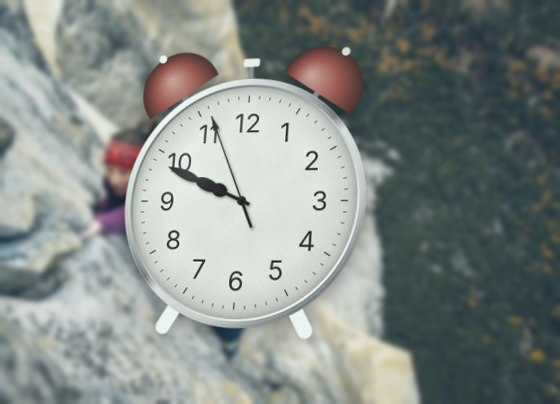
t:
9 h 48 min 56 s
